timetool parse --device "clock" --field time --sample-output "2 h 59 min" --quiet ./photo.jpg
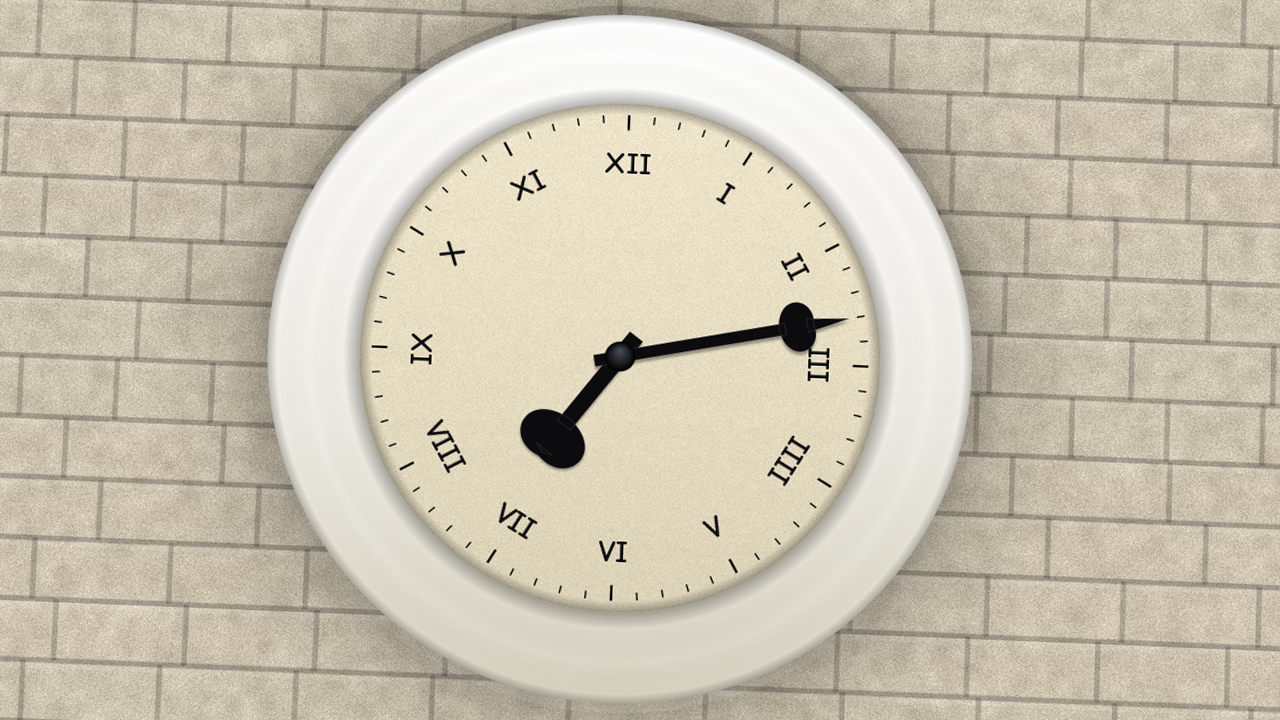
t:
7 h 13 min
